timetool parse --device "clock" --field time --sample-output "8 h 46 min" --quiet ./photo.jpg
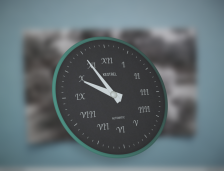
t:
9 h 55 min
